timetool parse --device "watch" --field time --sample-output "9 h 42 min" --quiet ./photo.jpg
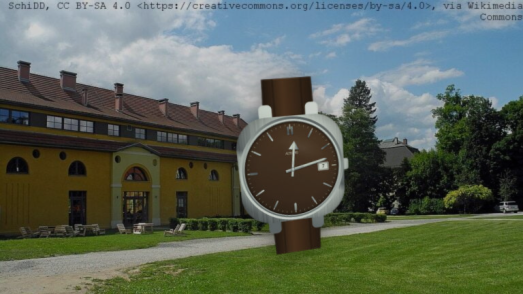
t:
12 h 13 min
